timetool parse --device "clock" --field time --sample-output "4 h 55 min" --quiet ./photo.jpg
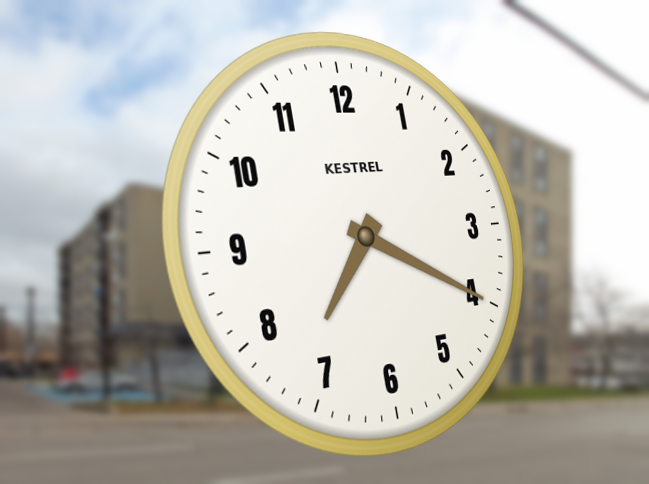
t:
7 h 20 min
